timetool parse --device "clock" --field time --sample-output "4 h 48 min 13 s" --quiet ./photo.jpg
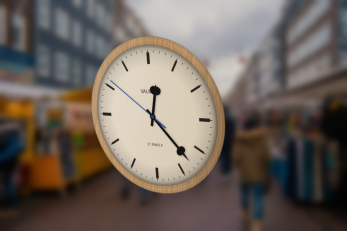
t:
12 h 22 min 51 s
